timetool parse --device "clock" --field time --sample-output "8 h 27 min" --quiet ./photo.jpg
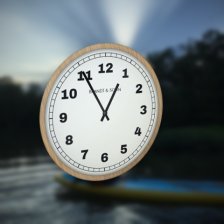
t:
12 h 55 min
